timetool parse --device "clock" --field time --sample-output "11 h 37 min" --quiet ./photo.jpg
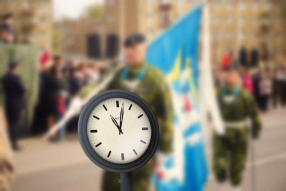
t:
11 h 02 min
